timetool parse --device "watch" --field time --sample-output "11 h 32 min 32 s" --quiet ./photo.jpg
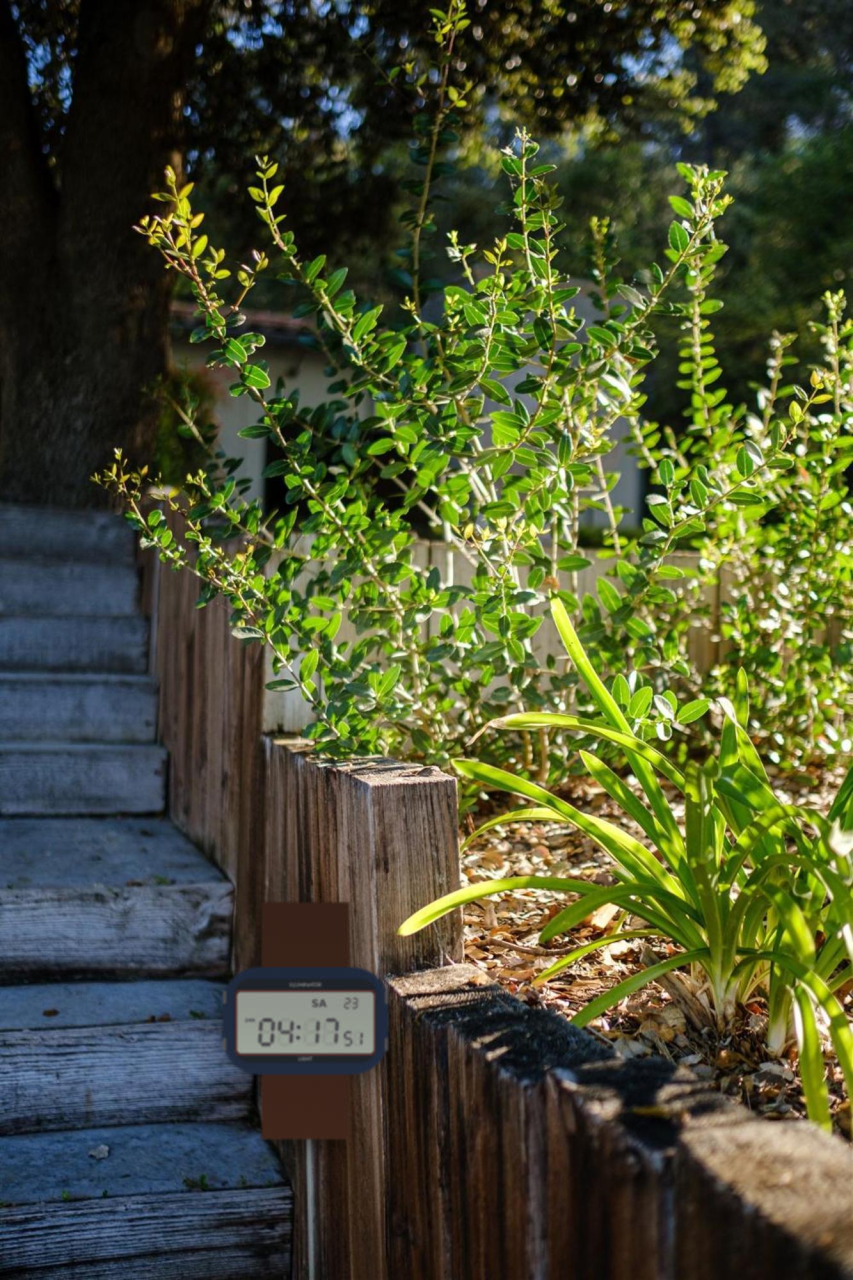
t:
4 h 17 min 51 s
